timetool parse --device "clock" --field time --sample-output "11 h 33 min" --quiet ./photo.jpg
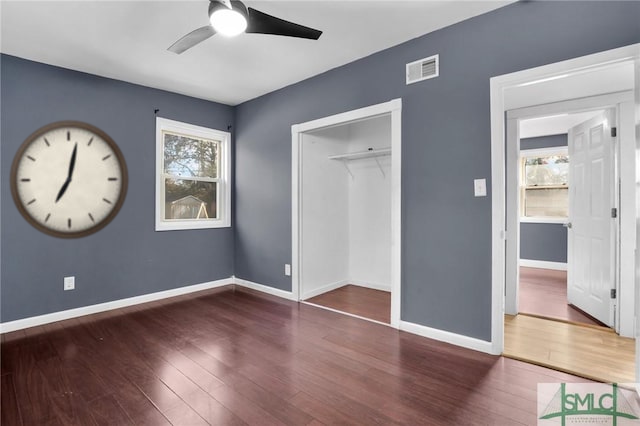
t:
7 h 02 min
